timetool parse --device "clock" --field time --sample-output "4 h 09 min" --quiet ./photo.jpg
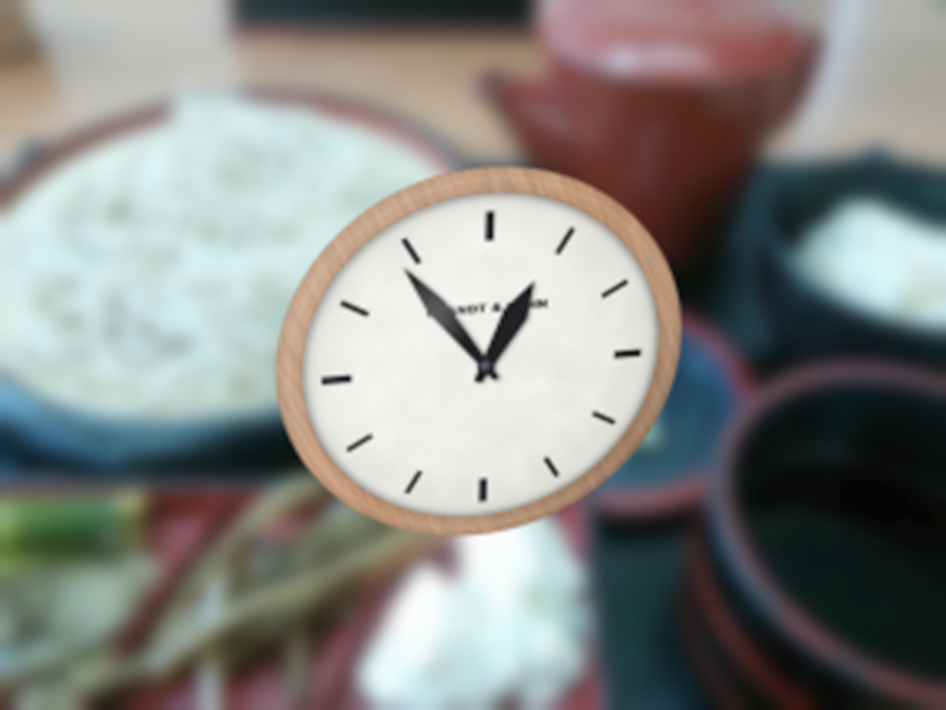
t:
12 h 54 min
